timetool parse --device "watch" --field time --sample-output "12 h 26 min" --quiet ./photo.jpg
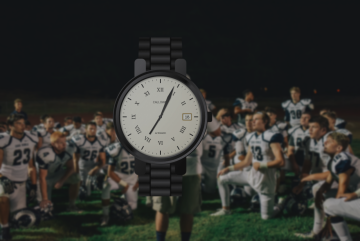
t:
7 h 04 min
